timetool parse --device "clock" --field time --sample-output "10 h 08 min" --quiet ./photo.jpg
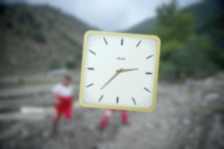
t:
2 h 37 min
